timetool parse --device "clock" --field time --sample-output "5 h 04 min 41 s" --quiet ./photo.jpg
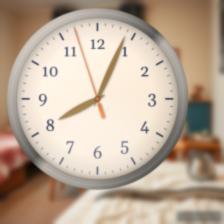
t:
8 h 03 min 57 s
